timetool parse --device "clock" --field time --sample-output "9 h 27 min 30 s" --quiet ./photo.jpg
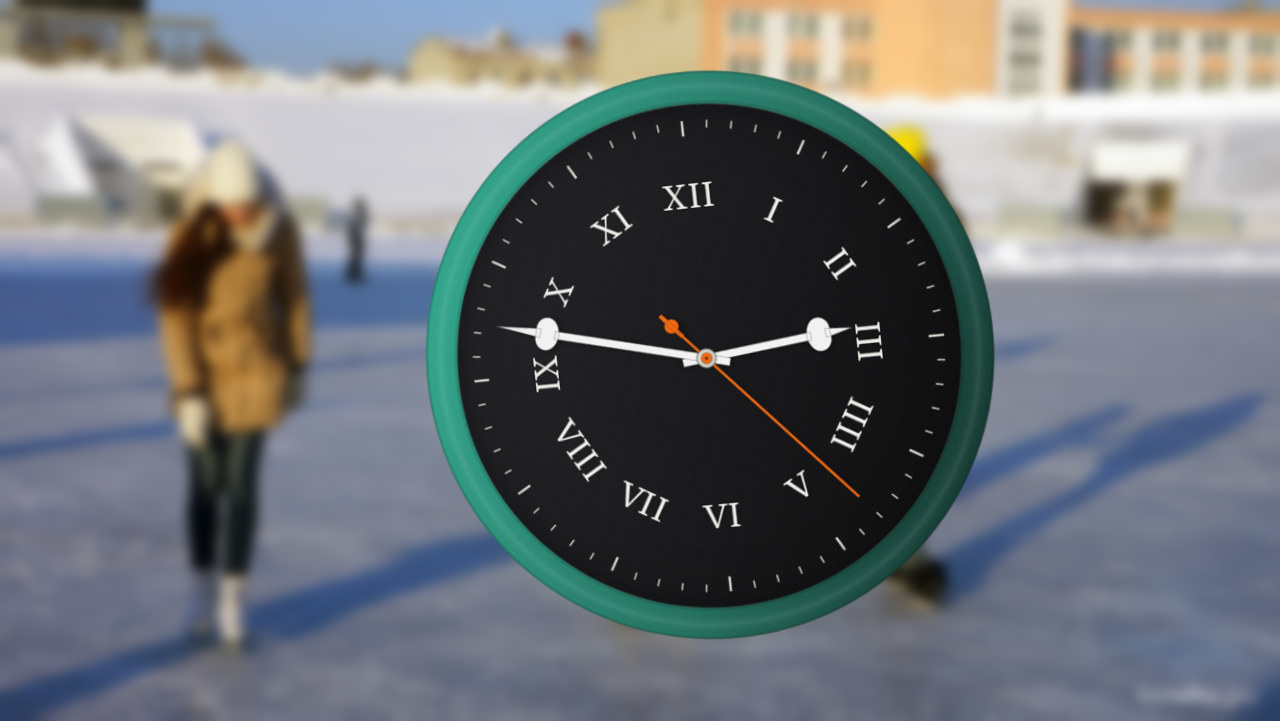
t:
2 h 47 min 23 s
